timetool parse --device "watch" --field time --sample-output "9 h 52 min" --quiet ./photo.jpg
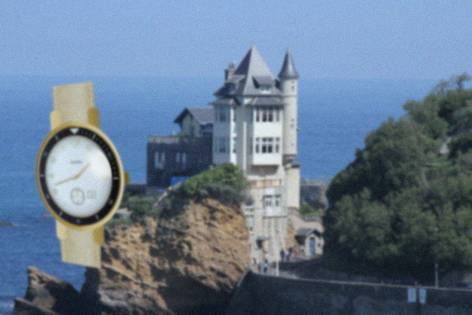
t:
1 h 42 min
